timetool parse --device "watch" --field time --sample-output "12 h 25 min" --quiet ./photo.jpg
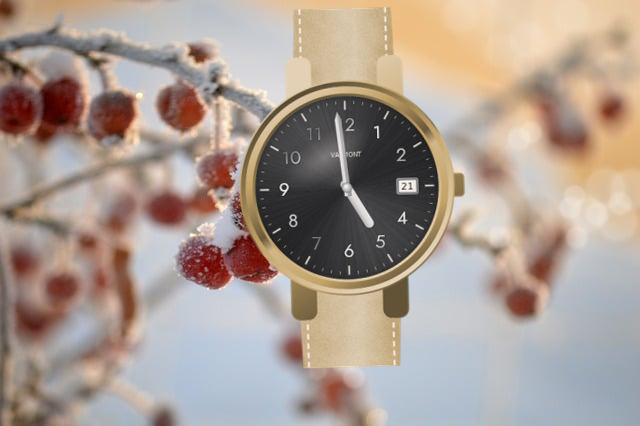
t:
4 h 59 min
